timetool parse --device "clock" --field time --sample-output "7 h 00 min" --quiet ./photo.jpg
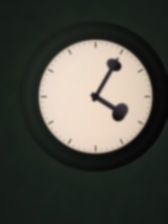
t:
4 h 05 min
